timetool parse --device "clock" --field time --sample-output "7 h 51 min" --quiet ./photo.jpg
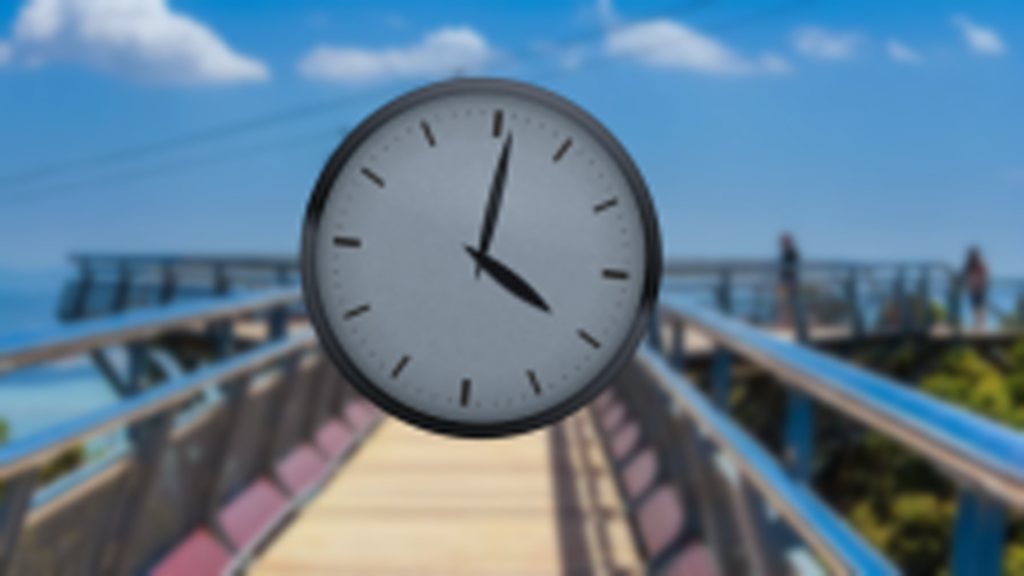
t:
4 h 01 min
